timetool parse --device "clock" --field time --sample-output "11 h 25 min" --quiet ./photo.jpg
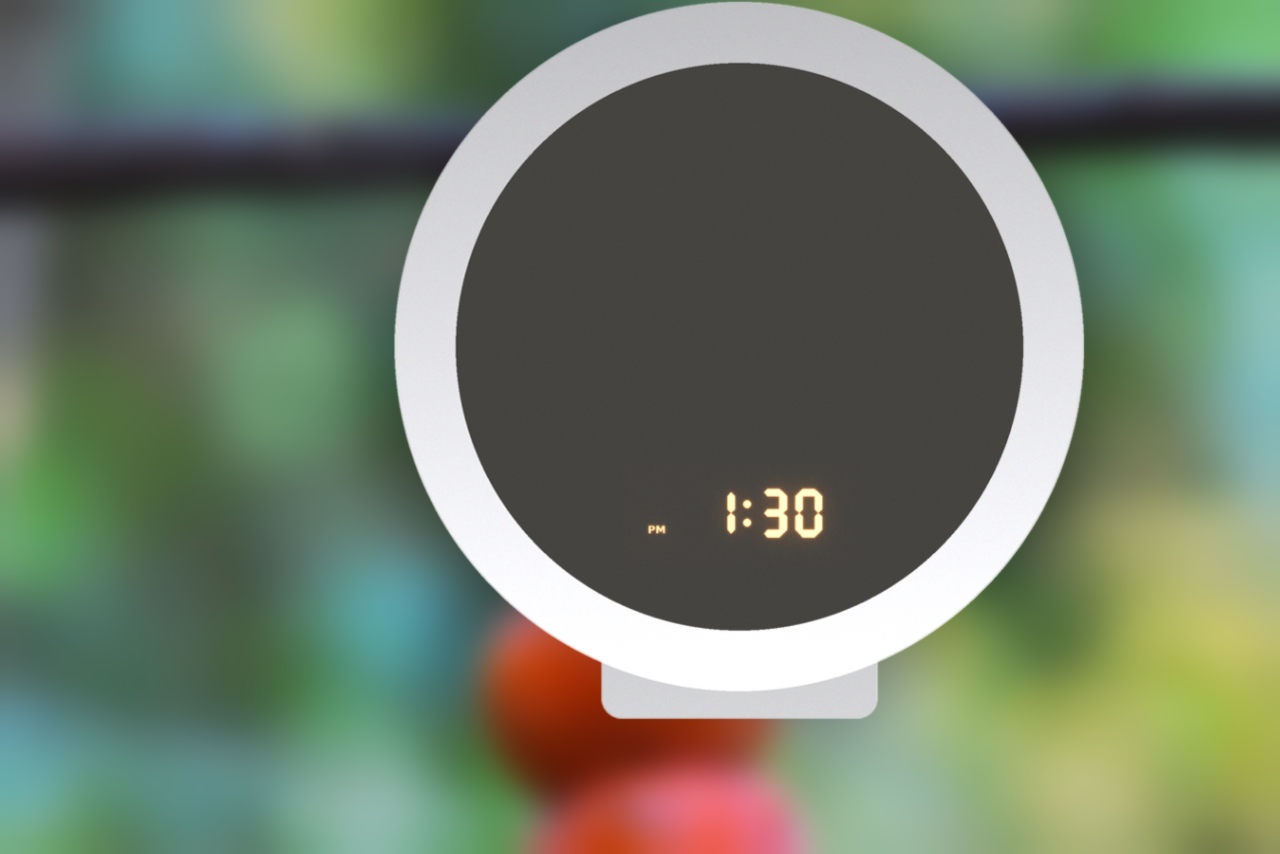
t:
1 h 30 min
